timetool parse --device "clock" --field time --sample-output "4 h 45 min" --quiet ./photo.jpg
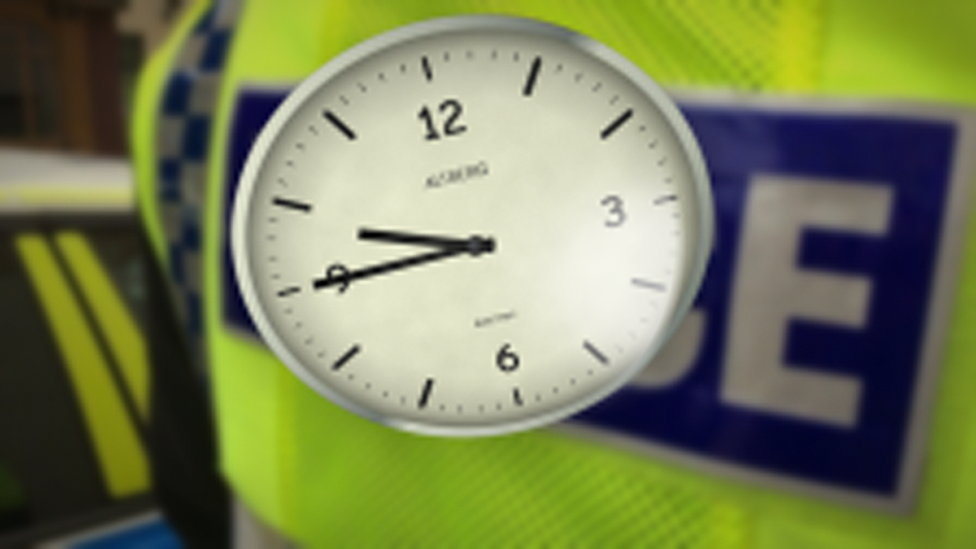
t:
9 h 45 min
